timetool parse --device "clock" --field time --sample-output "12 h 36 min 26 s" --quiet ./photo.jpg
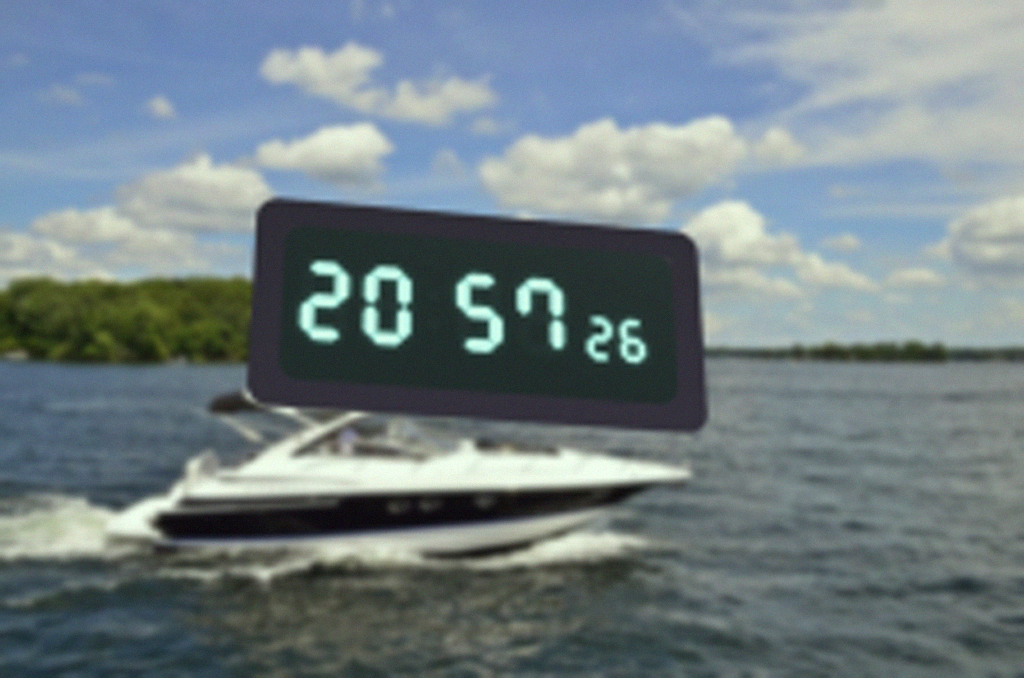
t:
20 h 57 min 26 s
